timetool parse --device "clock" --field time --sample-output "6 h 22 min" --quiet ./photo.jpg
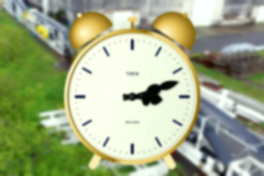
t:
3 h 12 min
